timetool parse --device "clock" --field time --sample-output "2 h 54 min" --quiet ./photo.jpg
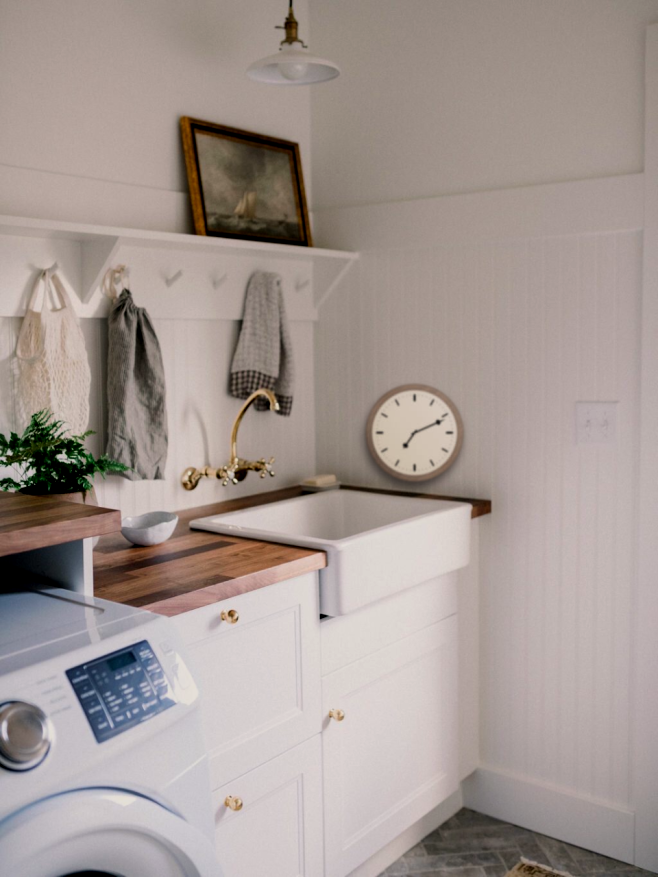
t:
7 h 11 min
